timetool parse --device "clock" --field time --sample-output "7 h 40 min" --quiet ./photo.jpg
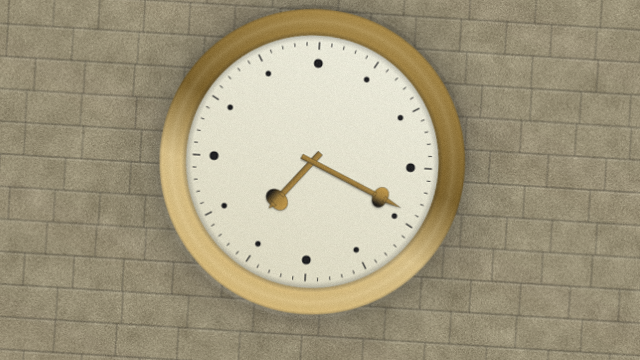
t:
7 h 19 min
